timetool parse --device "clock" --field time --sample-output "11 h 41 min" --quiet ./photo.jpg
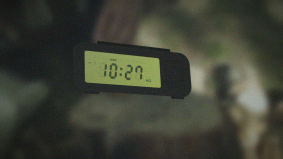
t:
10 h 27 min
